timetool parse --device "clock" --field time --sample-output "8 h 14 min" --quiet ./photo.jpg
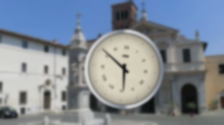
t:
5 h 51 min
